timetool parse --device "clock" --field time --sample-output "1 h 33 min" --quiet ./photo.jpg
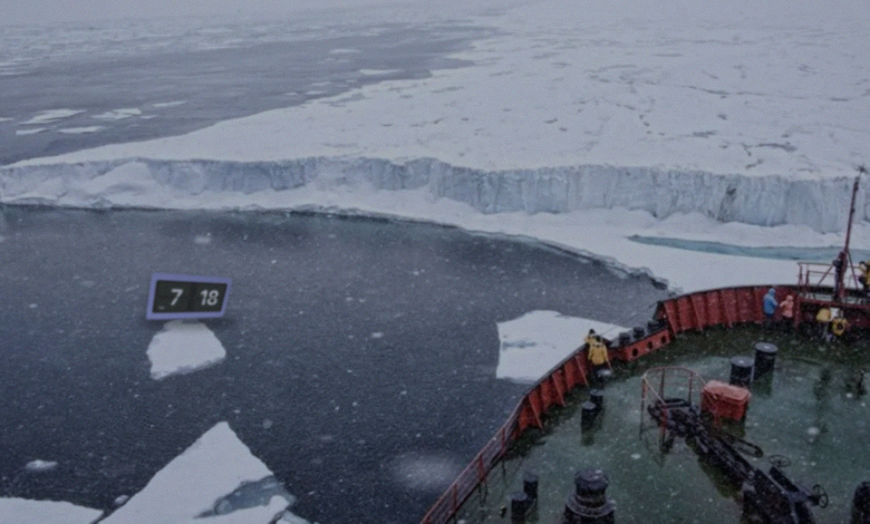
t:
7 h 18 min
